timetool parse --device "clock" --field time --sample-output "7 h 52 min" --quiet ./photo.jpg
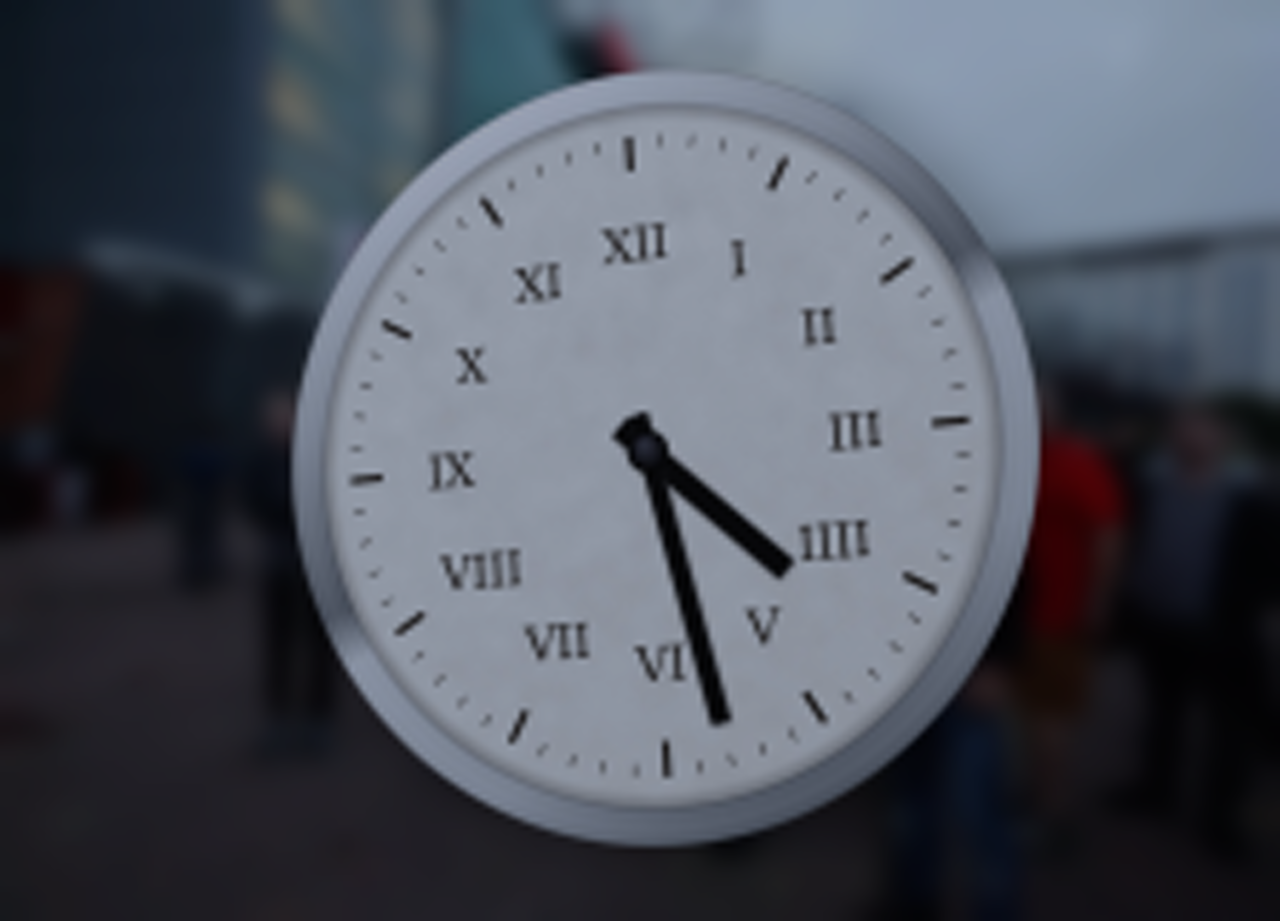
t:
4 h 28 min
